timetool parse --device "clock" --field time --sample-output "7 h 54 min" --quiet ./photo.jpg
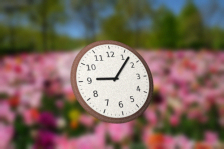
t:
9 h 07 min
